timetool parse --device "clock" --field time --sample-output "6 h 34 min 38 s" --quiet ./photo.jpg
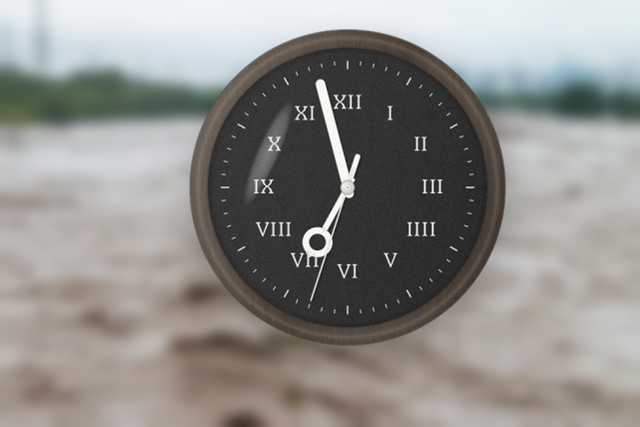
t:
6 h 57 min 33 s
